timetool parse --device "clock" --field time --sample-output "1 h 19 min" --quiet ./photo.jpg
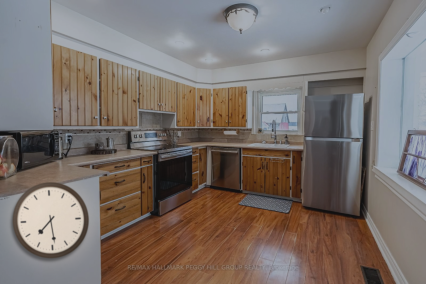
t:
7 h 29 min
